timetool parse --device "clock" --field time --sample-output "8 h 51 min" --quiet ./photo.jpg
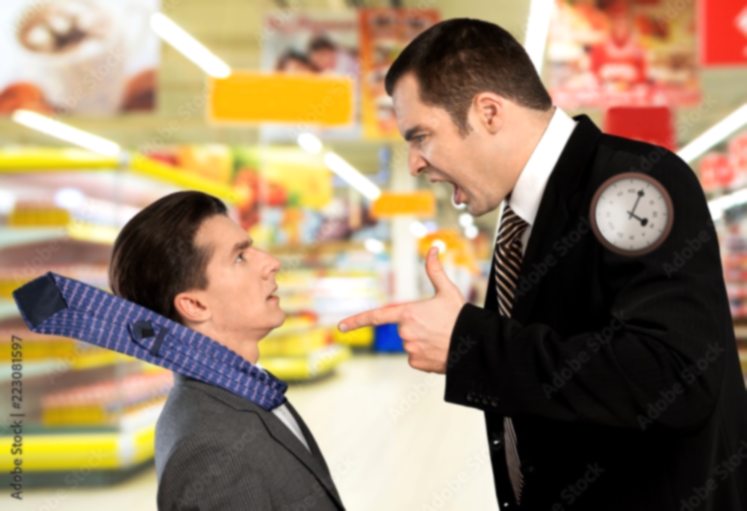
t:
4 h 04 min
